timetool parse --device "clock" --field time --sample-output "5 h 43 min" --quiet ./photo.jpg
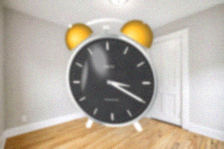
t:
3 h 20 min
